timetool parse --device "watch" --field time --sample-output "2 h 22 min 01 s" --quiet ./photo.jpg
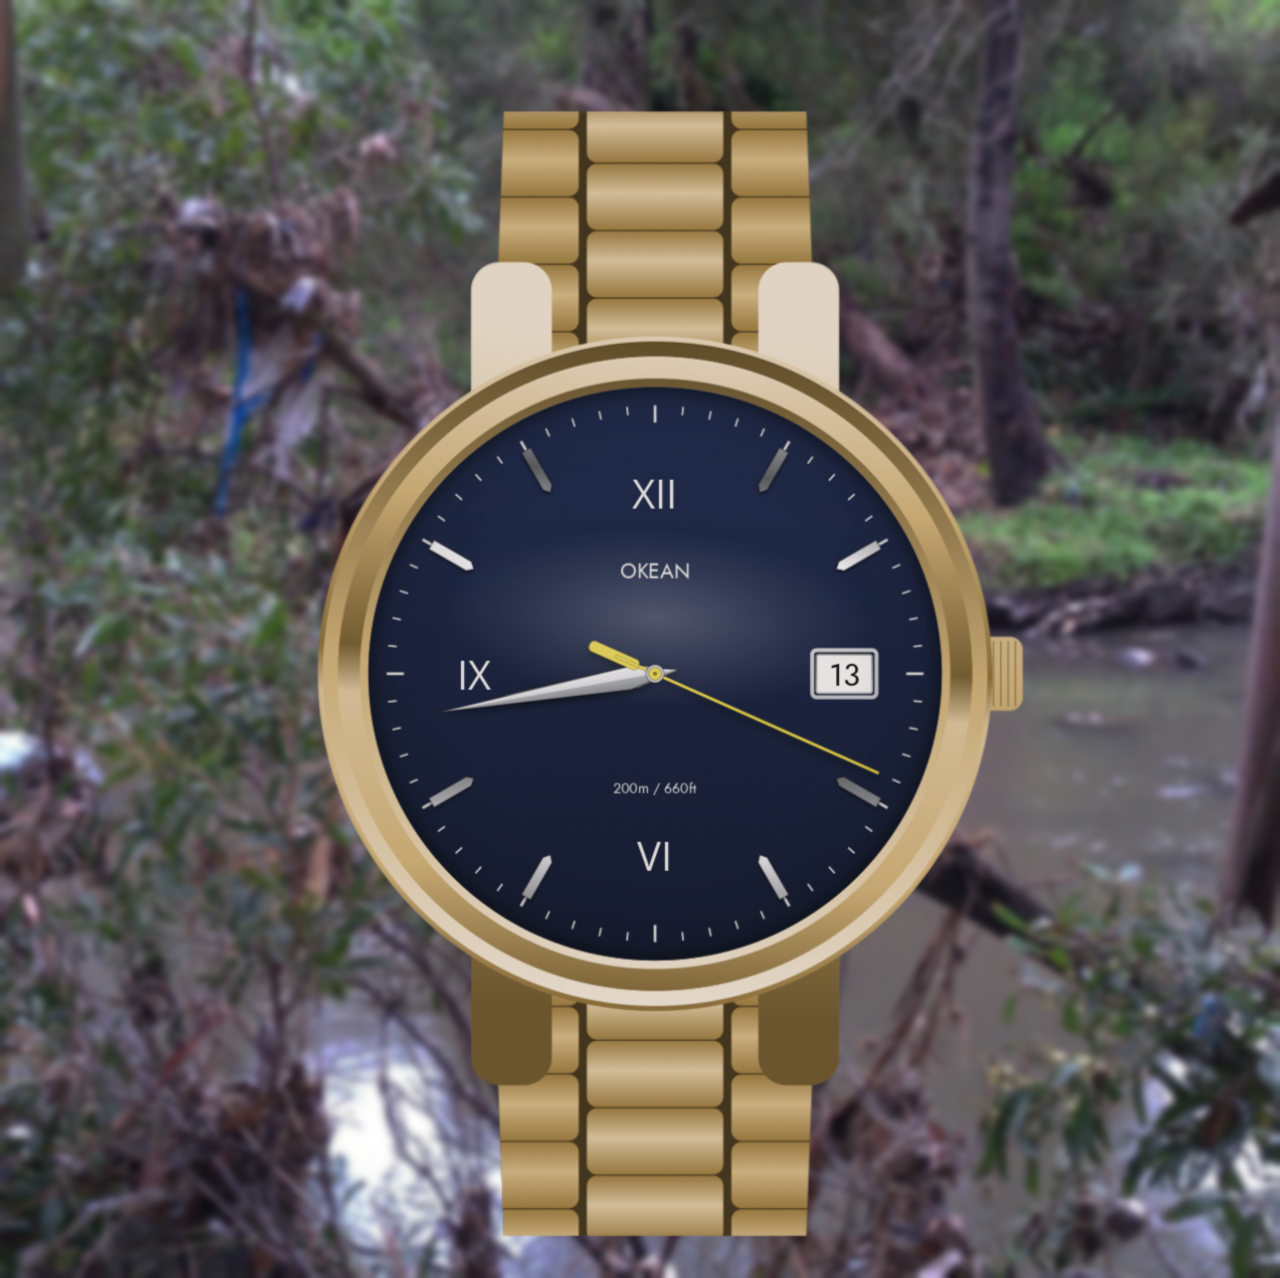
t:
8 h 43 min 19 s
